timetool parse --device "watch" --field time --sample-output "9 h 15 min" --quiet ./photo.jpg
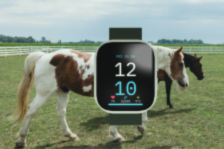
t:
12 h 10 min
